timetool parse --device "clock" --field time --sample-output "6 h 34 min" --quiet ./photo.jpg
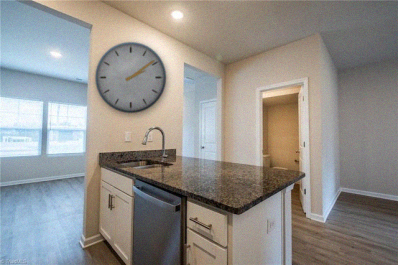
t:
2 h 09 min
